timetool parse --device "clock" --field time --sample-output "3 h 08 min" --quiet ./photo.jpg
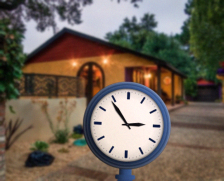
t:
2 h 54 min
